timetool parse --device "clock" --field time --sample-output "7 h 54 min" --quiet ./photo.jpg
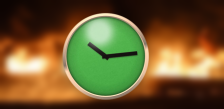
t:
10 h 14 min
